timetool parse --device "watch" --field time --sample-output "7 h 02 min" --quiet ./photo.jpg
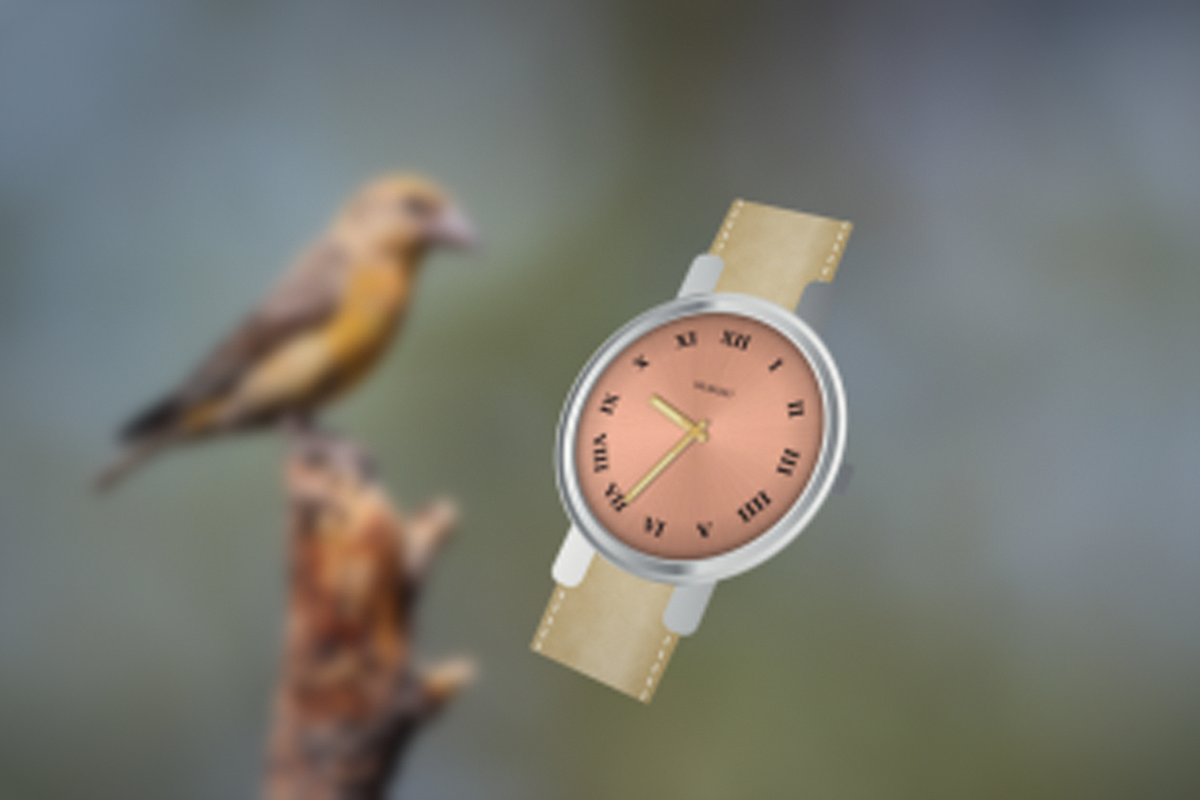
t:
9 h 34 min
